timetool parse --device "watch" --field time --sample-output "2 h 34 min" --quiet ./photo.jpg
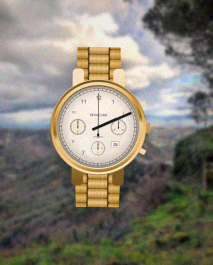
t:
2 h 11 min
